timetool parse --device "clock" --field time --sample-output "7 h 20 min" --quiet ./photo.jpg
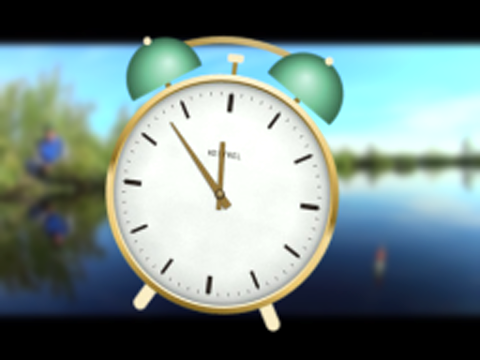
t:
11 h 53 min
